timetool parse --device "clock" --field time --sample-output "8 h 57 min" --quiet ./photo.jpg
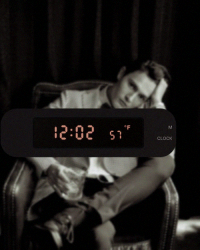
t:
12 h 02 min
